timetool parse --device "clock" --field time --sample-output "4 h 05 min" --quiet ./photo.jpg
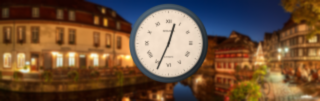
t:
12 h 34 min
